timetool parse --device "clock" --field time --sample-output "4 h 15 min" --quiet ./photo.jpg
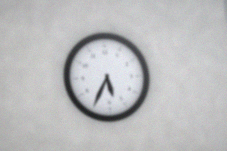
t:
5 h 35 min
